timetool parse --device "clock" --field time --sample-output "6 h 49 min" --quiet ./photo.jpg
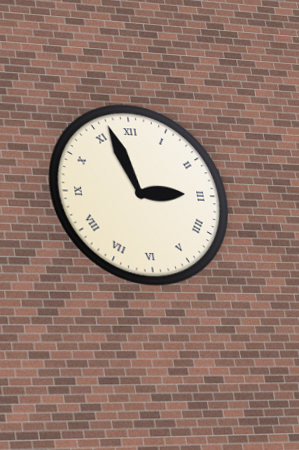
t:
2 h 57 min
